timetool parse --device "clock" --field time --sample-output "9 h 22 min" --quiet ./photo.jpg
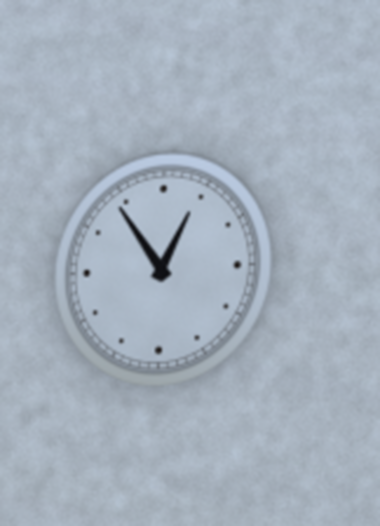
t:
12 h 54 min
